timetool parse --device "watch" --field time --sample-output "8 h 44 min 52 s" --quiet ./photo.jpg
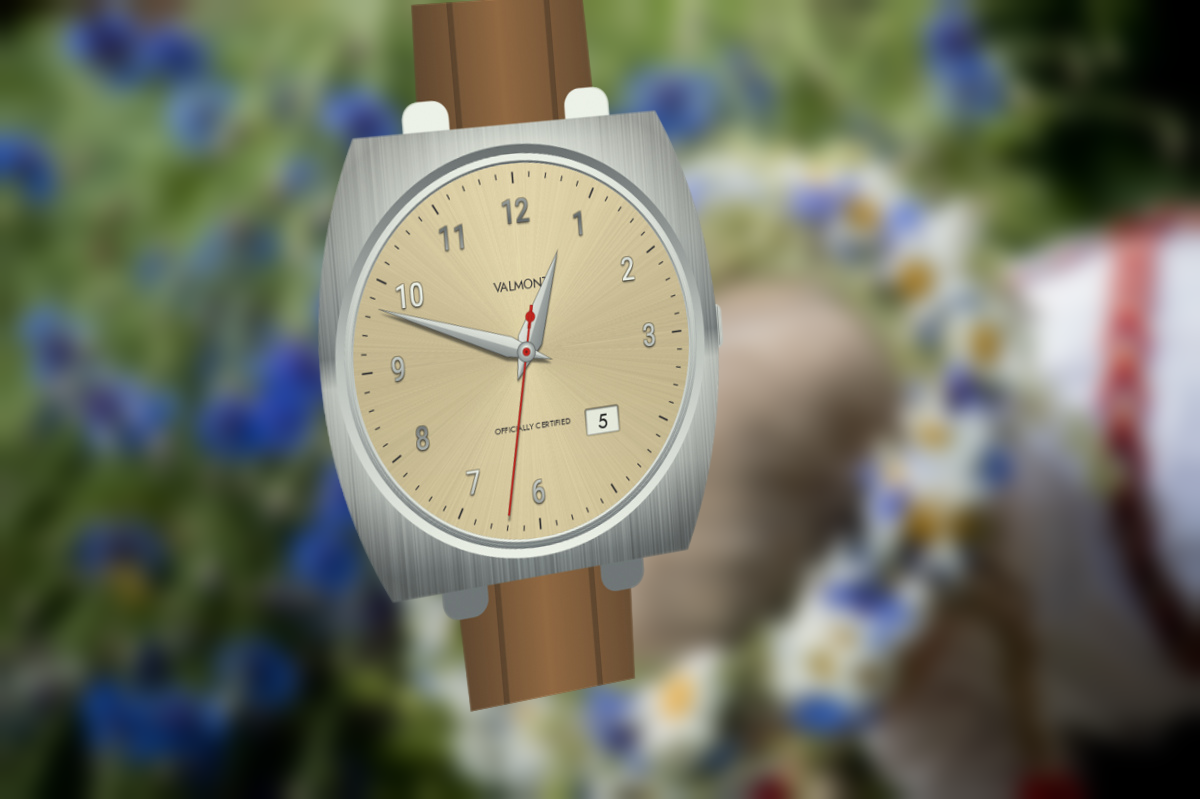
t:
12 h 48 min 32 s
